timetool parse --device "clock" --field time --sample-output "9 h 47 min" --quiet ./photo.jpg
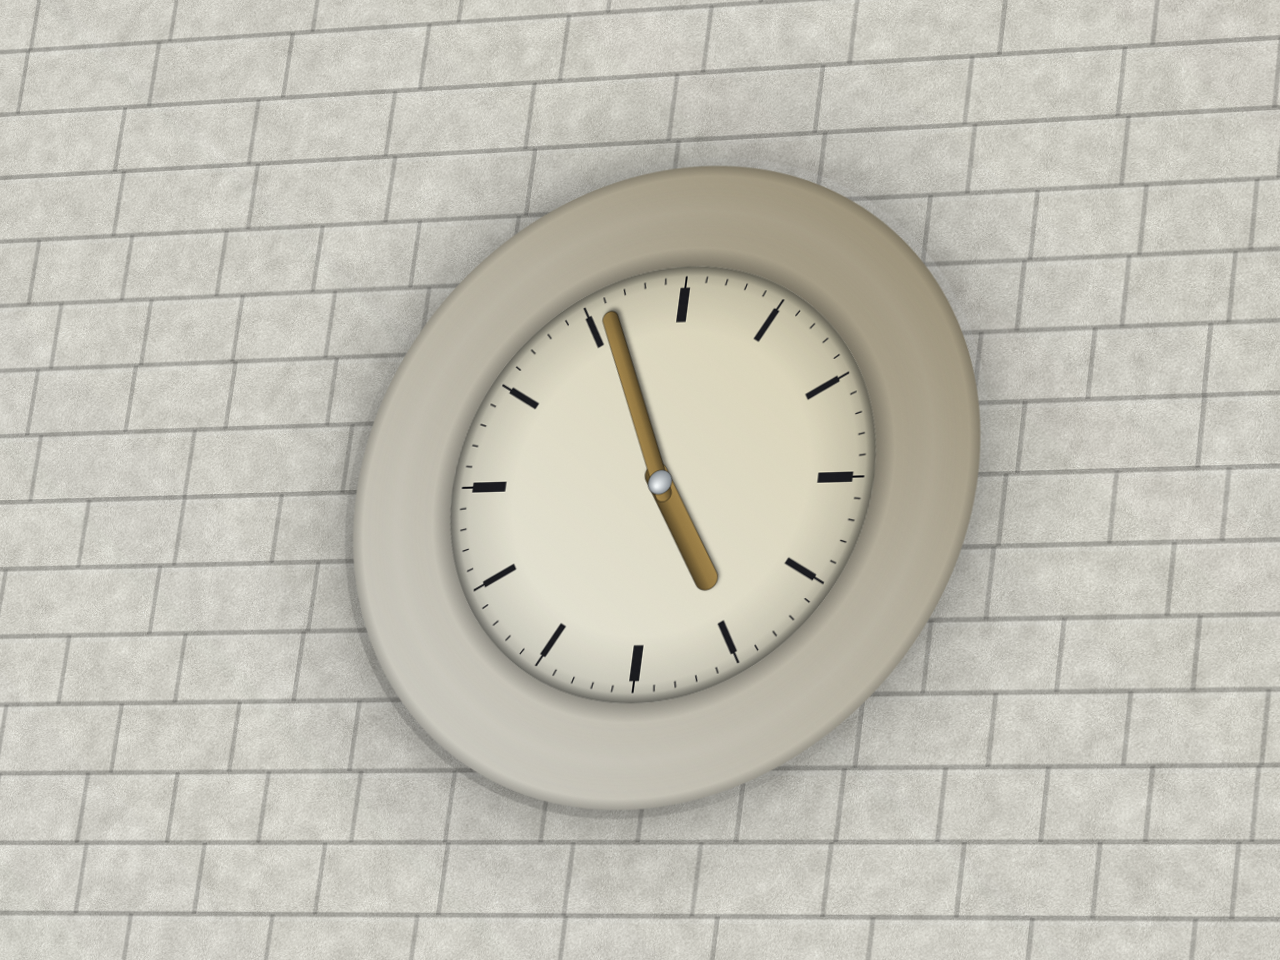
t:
4 h 56 min
